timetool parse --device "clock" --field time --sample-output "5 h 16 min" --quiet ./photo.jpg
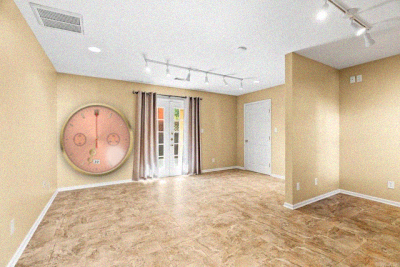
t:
6 h 33 min
